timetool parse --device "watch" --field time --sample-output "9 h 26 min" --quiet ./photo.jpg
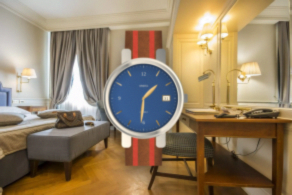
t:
1 h 31 min
